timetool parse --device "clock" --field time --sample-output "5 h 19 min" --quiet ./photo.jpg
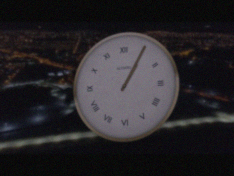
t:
1 h 05 min
